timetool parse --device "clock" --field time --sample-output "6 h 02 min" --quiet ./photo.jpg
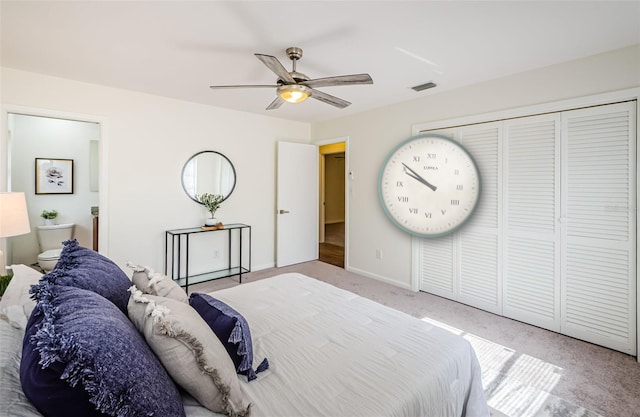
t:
9 h 51 min
